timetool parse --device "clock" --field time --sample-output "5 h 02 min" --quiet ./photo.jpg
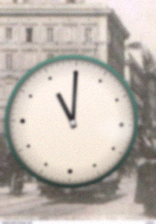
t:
11 h 00 min
